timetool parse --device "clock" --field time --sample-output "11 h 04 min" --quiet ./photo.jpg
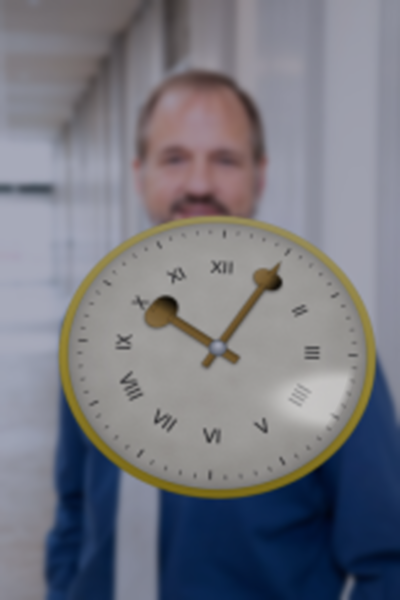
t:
10 h 05 min
